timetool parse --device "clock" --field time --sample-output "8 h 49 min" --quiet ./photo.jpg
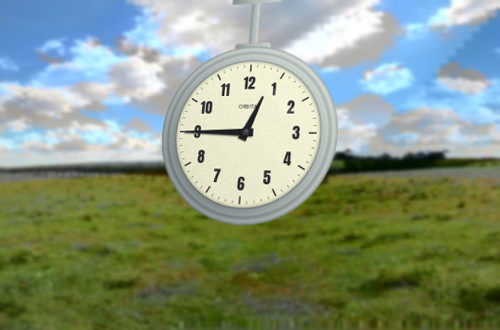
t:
12 h 45 min
